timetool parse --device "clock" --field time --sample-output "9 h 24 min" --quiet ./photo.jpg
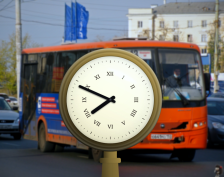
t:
7 h 49 min
